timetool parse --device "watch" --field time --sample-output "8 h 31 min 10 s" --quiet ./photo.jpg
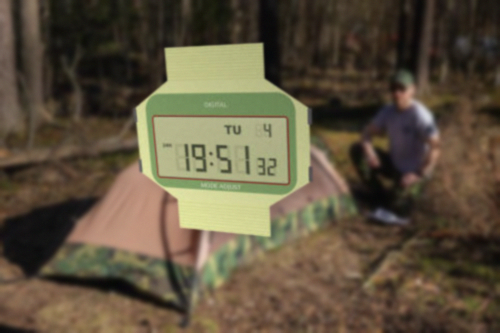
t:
19 h 51 min 32 s
